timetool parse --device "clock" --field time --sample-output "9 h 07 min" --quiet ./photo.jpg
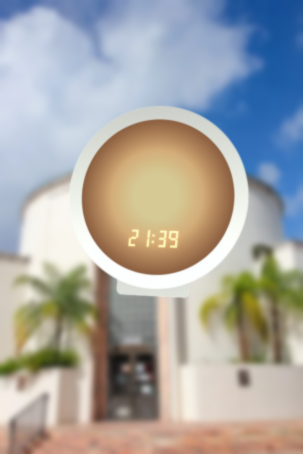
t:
21 h 39 min
